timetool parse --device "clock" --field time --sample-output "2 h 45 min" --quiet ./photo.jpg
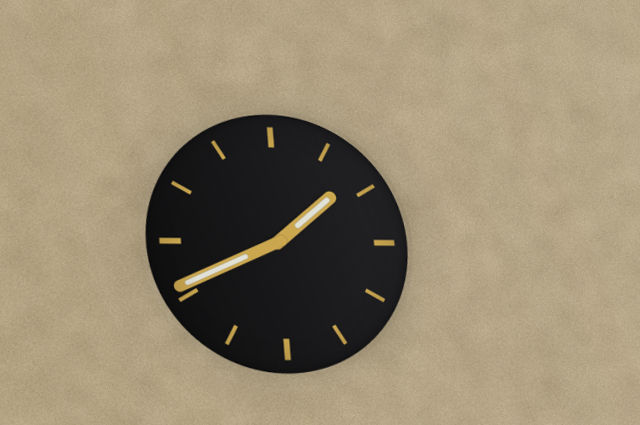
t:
1 h 41 min
